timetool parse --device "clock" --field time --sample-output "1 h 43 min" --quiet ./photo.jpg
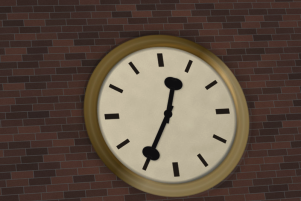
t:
12 h 35 min
